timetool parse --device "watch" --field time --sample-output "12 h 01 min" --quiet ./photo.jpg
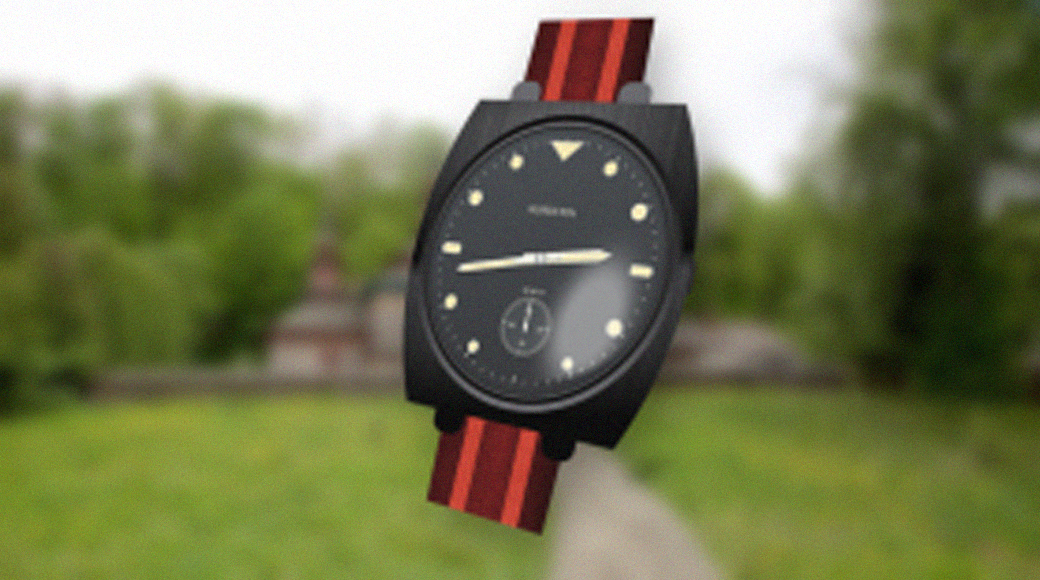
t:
2 h 43 min
